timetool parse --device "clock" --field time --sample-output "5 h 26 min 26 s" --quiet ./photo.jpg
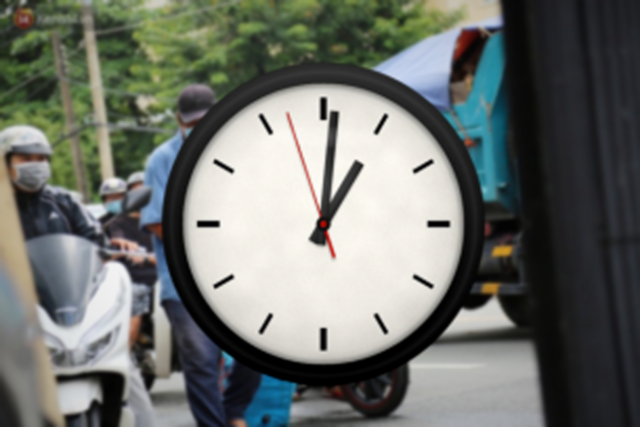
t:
1 h 00 min 57 s
